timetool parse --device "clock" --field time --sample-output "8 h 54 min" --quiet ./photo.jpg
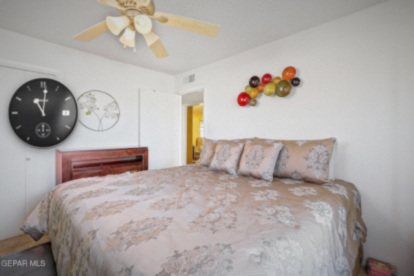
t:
11 h 01 min
